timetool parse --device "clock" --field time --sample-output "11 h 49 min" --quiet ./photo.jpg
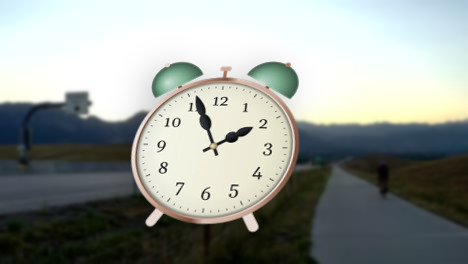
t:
1 h 56 min
